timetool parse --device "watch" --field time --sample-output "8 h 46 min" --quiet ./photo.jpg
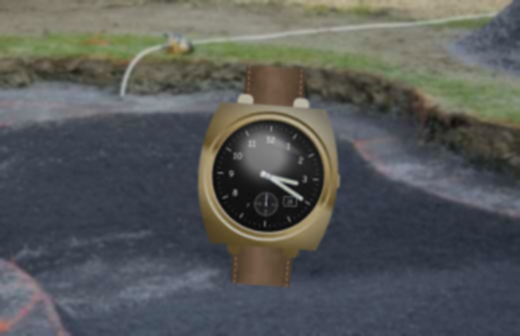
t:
3 h 20 min
